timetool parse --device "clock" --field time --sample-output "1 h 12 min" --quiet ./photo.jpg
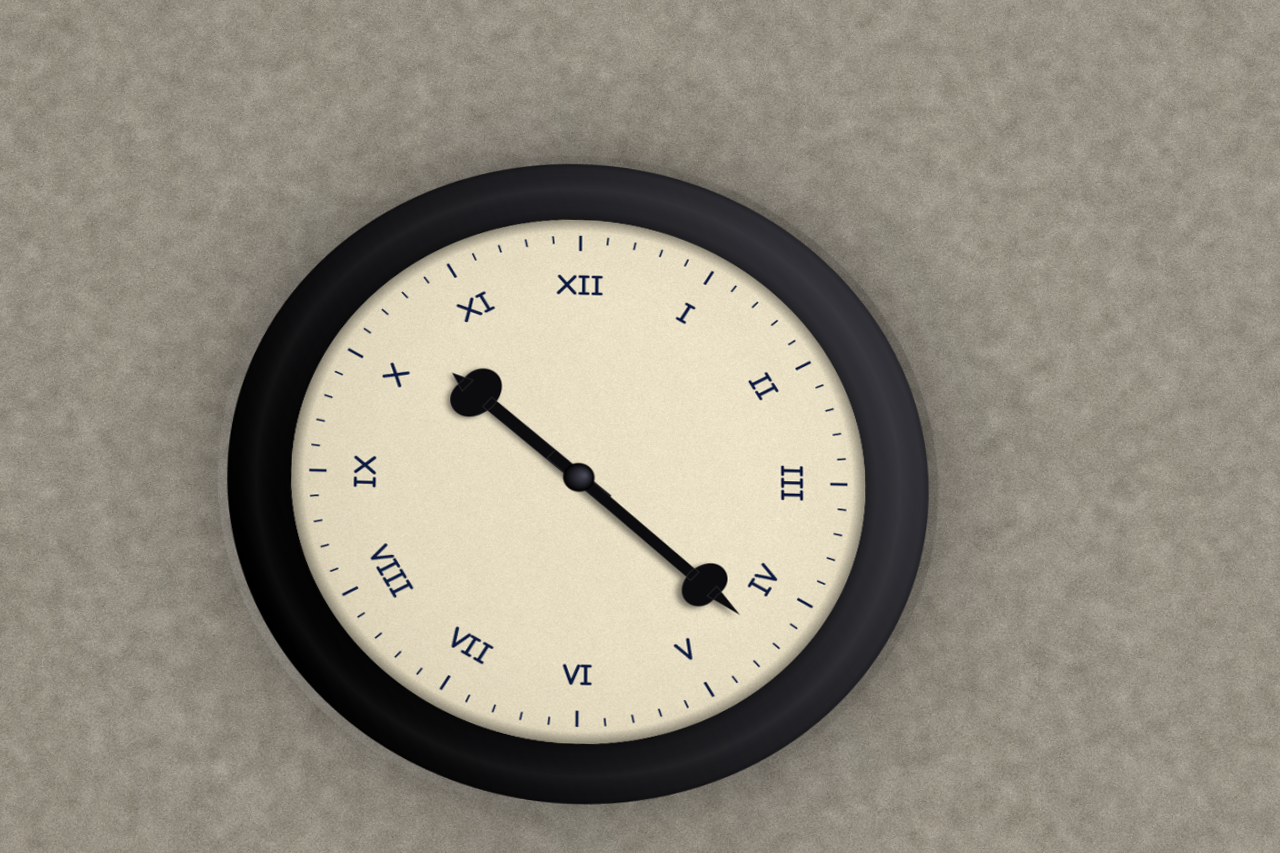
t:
10 h 22 min
